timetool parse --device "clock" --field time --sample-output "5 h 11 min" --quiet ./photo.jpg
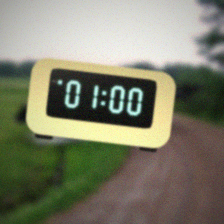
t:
1 h 00 min
